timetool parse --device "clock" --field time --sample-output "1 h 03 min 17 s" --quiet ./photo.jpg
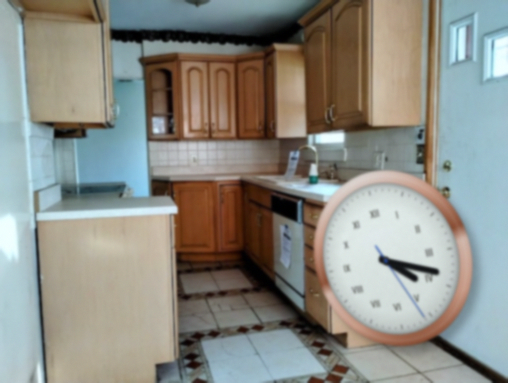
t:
4 h 18 min 26 s
